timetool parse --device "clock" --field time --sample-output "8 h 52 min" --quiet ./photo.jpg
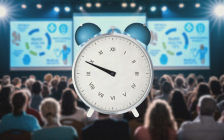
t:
9 h 49 min
